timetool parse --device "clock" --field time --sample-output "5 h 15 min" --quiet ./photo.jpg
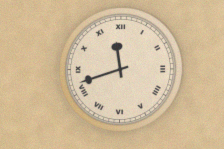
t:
11 h 42 min
